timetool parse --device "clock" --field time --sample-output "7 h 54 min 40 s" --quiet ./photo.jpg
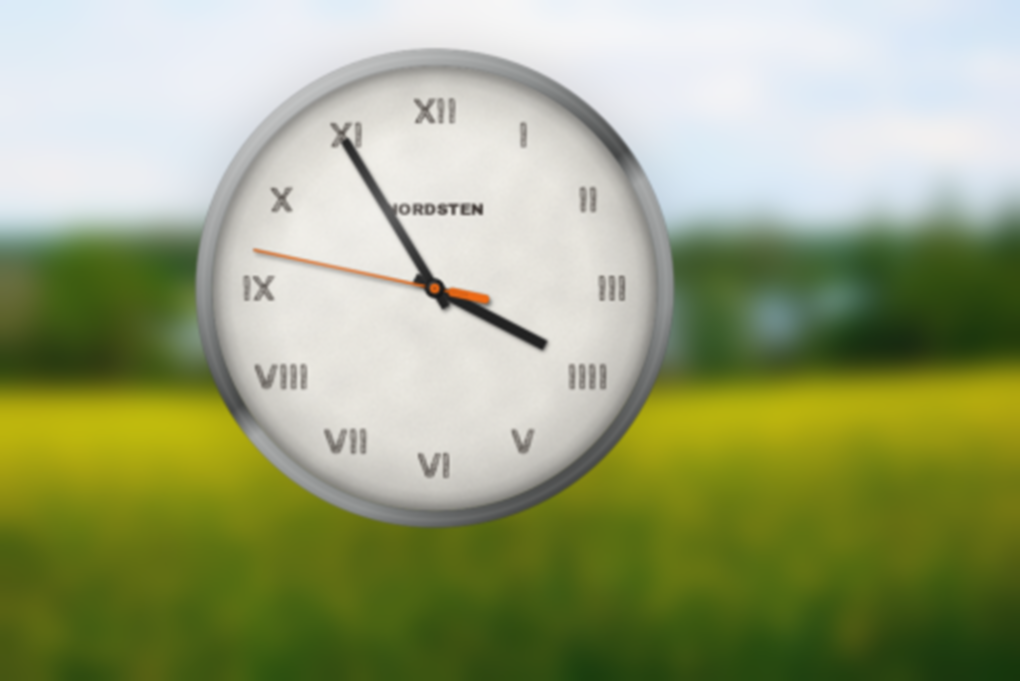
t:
3 h 54 min 47 s
